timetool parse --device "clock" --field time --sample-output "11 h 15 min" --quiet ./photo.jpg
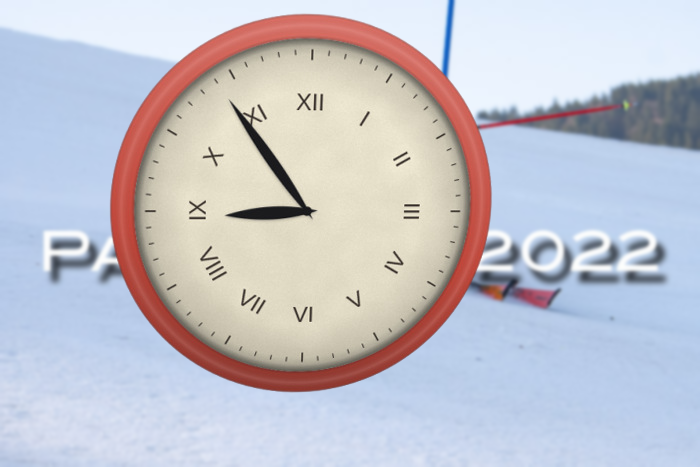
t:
8 h 54 min
